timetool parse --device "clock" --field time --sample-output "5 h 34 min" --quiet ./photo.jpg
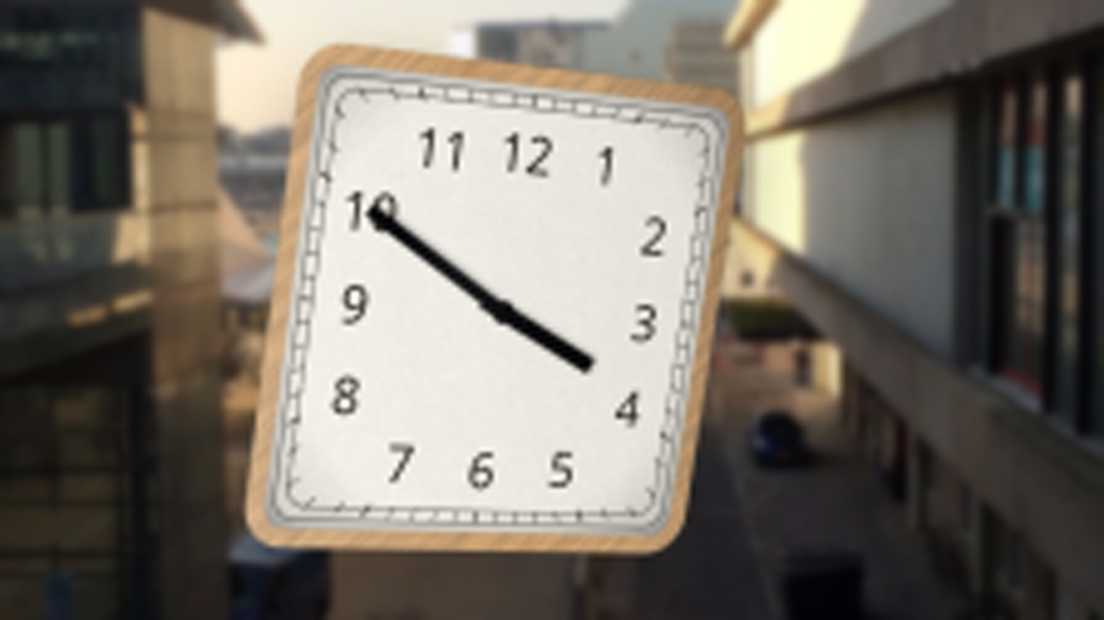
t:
3 h 50 min
